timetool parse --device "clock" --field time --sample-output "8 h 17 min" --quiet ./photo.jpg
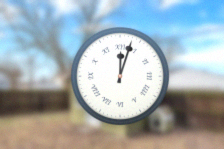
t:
12 h 03 min
